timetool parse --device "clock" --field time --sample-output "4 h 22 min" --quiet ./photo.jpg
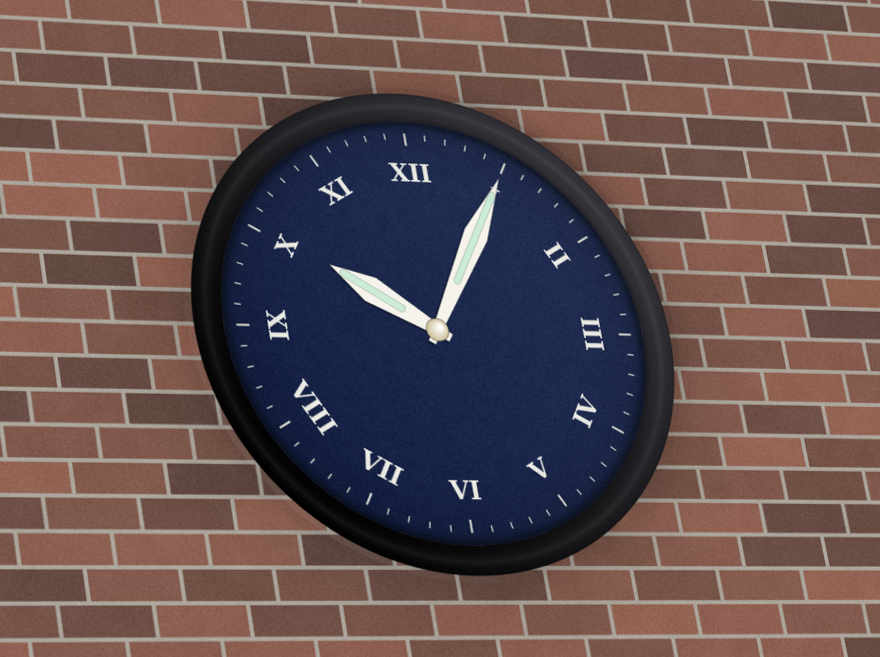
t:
10 h 05 min
